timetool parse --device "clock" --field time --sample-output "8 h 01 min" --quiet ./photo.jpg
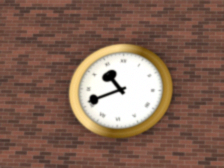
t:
10 h 41 min
